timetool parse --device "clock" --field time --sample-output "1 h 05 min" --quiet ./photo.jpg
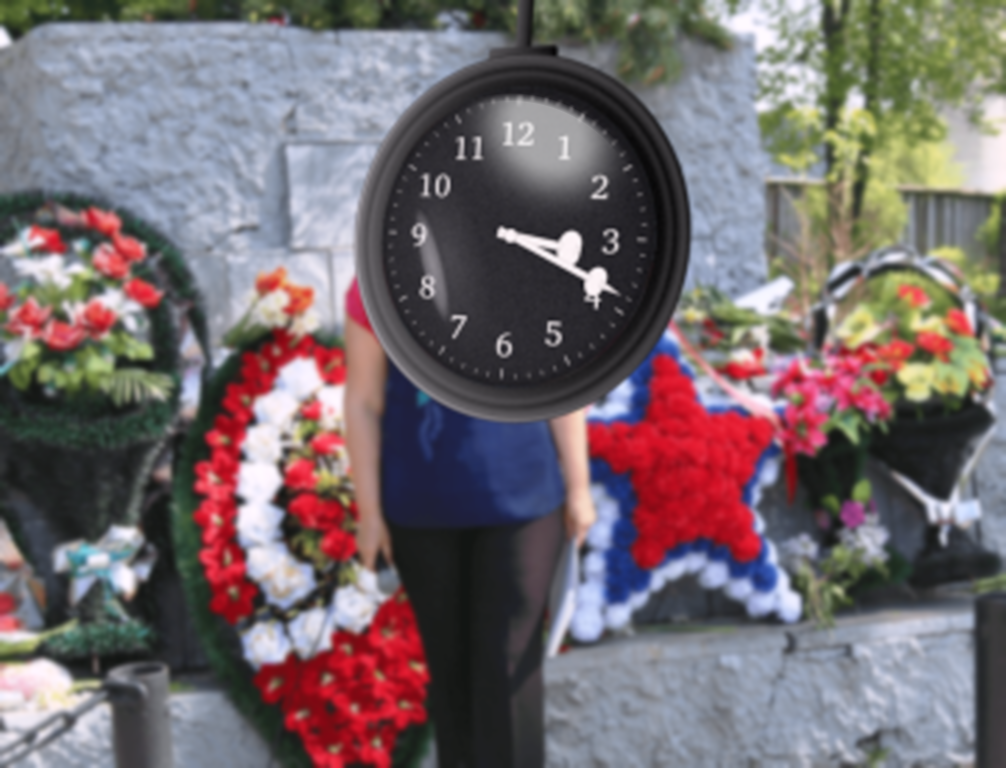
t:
3 h 19 min
